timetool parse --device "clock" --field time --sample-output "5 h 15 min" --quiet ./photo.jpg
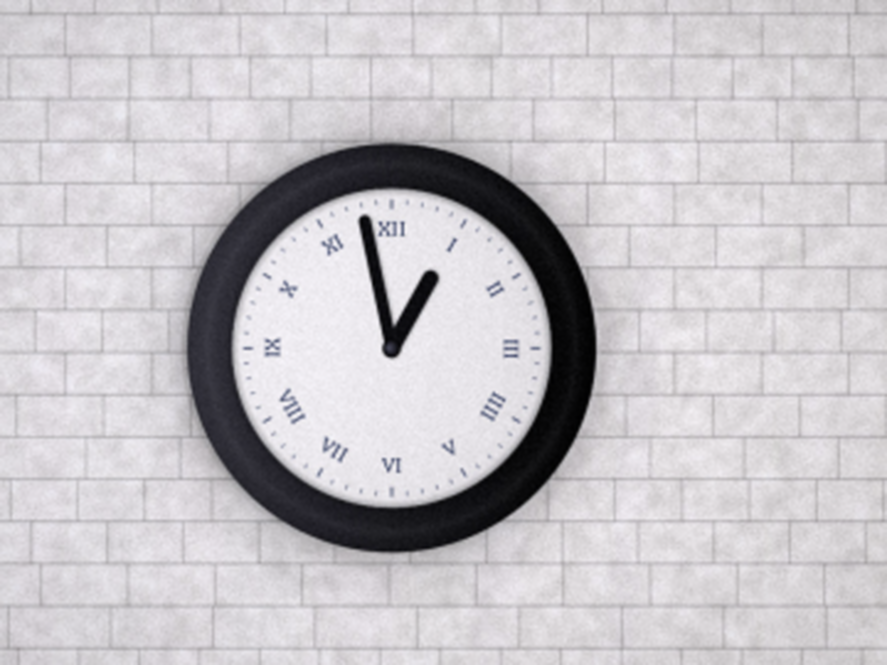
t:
12 h 58 min
